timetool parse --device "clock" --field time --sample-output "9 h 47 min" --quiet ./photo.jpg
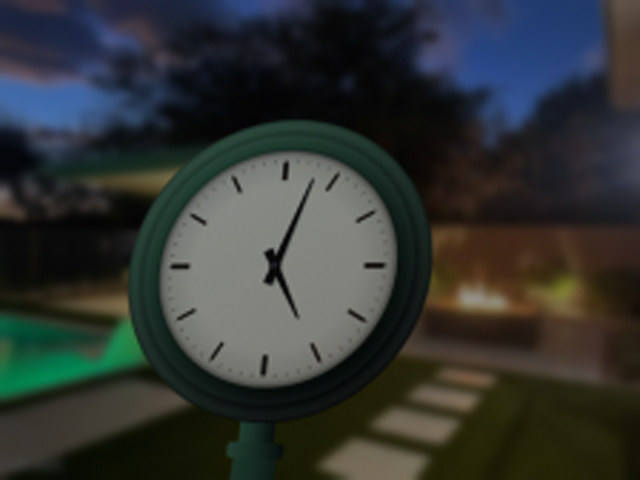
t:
5 h 03 min
